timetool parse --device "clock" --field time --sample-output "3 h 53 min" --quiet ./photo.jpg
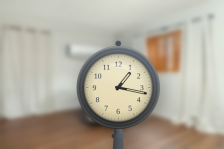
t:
1 h 17 min
